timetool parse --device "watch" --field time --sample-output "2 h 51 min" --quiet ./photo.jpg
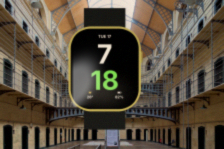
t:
7 h 18 min
